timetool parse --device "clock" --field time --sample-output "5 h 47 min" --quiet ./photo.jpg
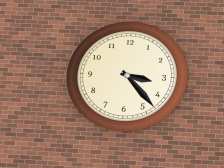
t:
3 h 23 min
